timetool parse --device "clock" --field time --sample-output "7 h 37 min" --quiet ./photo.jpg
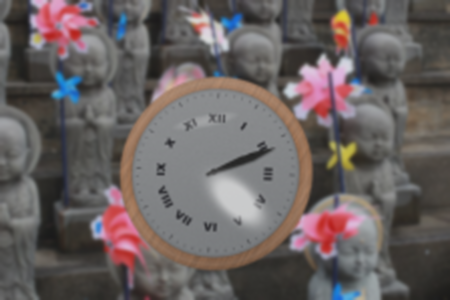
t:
2 h 11 min
